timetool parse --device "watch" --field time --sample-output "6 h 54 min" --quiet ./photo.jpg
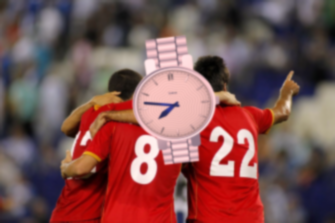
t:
7 h 47 min
